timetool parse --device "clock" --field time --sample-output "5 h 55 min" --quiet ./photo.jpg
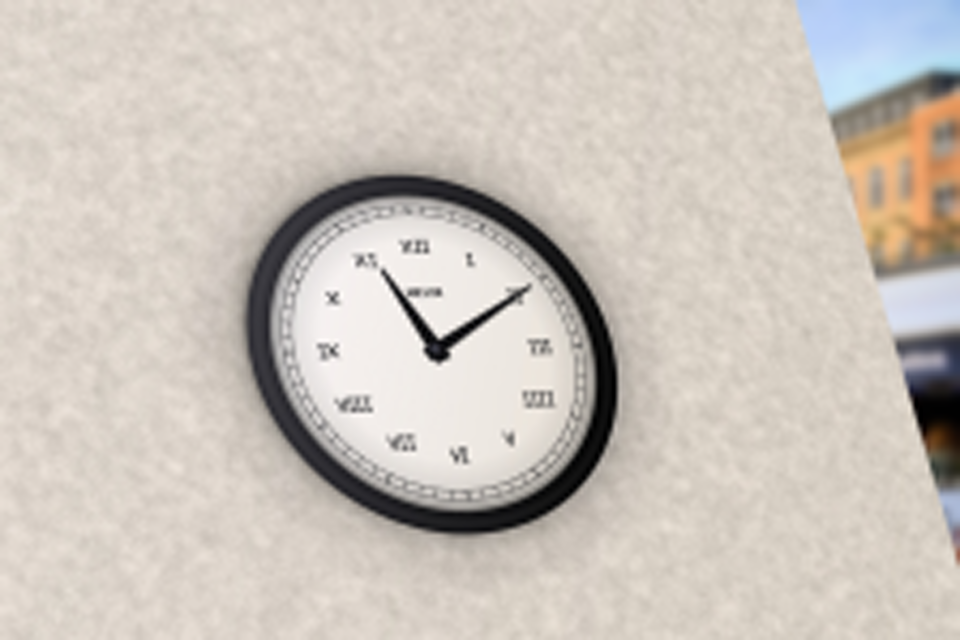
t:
11 h 10 min
